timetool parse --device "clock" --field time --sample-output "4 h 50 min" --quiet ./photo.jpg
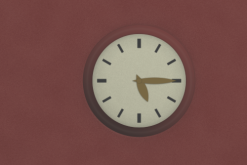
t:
5 h 15 min
